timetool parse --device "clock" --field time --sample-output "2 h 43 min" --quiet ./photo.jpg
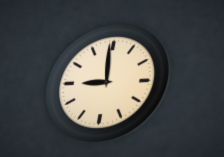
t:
8 h 59 min
